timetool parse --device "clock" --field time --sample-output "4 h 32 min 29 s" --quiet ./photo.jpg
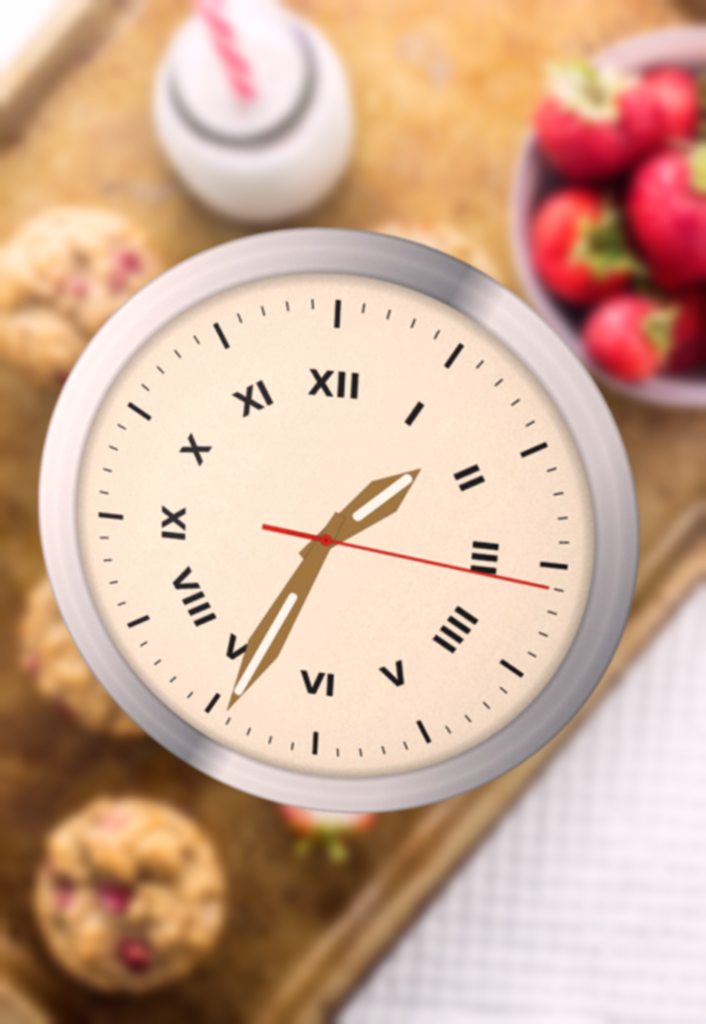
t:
1 h 34 min 16 s
